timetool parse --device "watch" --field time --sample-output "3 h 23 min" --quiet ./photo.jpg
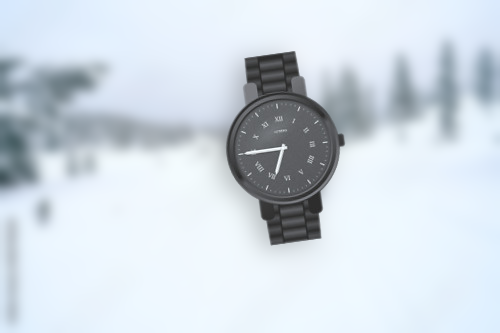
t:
6 h 45 min
